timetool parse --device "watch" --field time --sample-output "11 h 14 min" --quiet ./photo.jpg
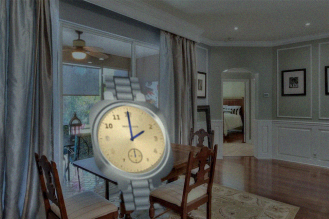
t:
2 h 00 min
